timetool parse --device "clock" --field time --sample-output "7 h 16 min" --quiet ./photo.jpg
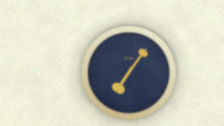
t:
7 h 06 min
